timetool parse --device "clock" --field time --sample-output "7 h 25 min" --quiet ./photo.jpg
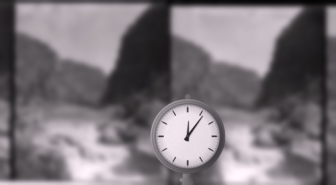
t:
12 h 06 min
